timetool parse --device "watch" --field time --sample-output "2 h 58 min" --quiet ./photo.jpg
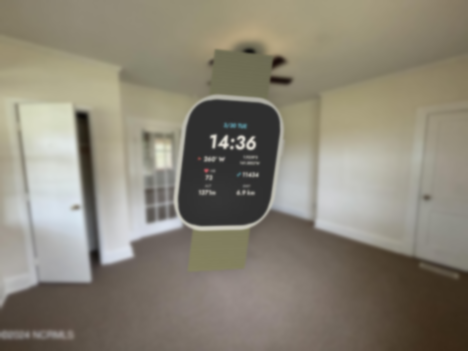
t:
14 h 36 min
